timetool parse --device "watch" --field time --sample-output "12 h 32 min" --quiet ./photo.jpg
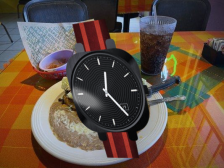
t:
12 h 24 min
